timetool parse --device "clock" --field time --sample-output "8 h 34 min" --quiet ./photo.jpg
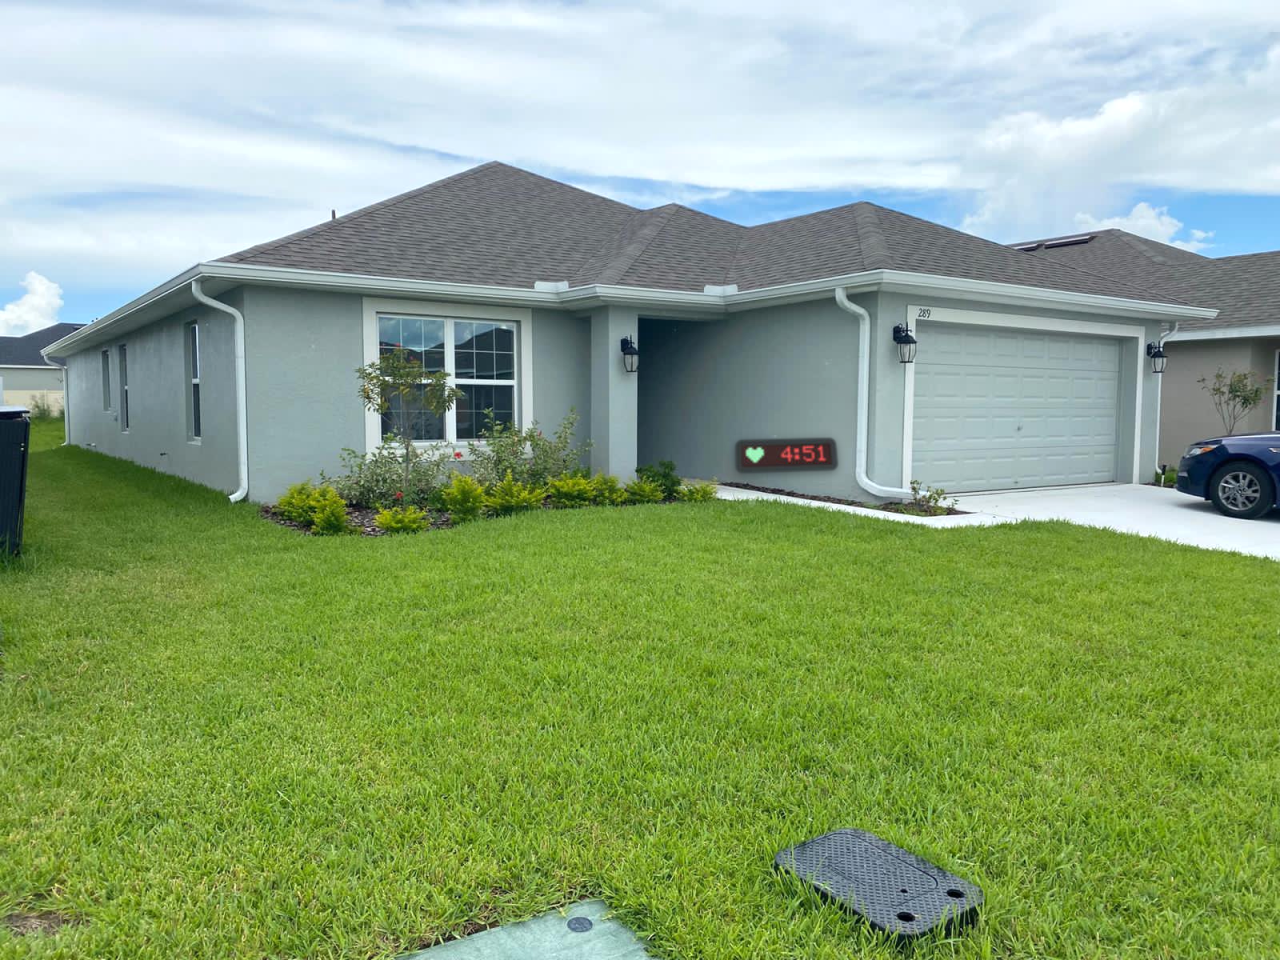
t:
4 h 51 min
